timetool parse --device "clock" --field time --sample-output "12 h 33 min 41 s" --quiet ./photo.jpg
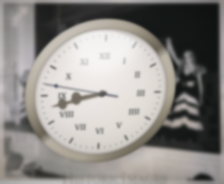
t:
8 h 42 min 47 s
